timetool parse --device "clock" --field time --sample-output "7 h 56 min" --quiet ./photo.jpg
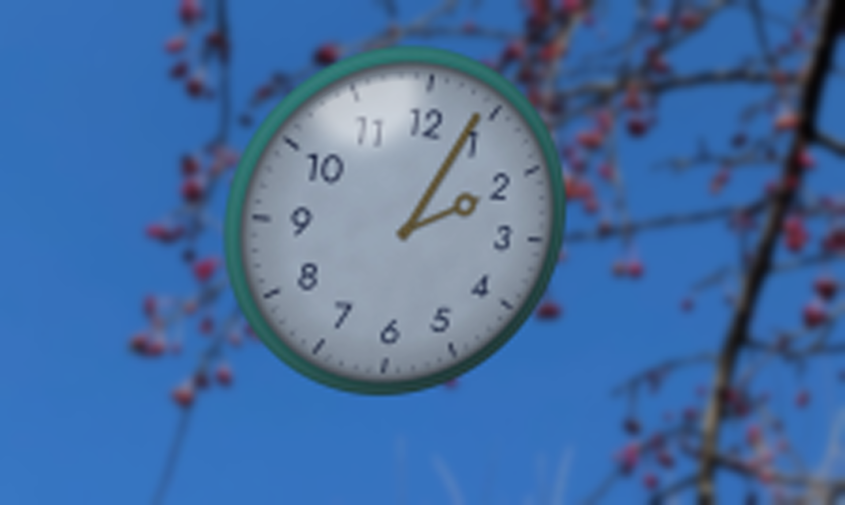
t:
2 h 04 min
